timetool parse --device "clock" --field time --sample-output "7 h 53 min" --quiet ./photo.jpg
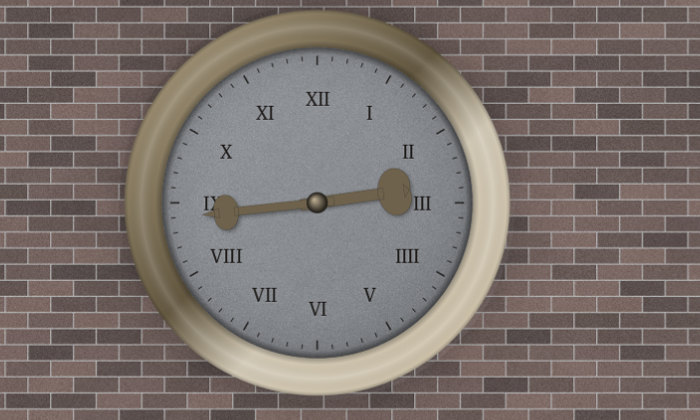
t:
2 h 44 min
